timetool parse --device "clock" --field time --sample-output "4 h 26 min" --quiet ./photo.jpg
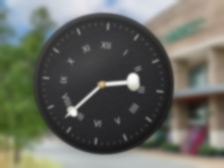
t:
2 h 37 min
